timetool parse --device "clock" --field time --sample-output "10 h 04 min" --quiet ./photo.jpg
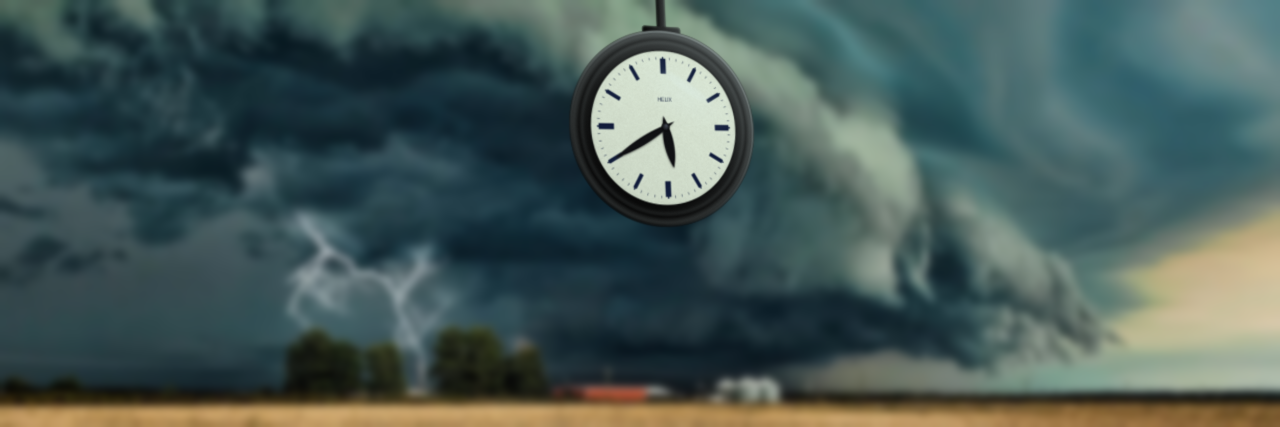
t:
5 h 40 min
